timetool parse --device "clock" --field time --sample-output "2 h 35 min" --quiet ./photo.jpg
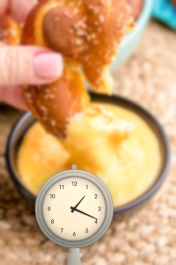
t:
1 h 19 min
